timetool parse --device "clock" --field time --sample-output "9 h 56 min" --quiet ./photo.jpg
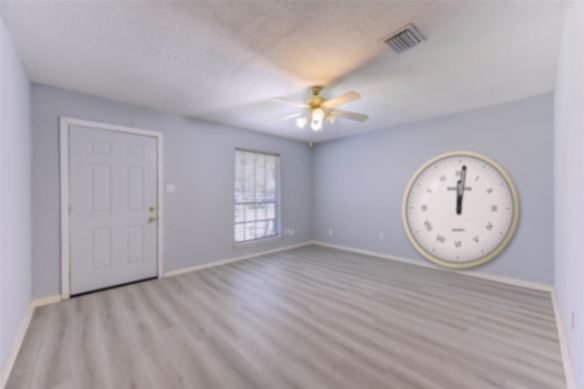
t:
12 h 01 min
